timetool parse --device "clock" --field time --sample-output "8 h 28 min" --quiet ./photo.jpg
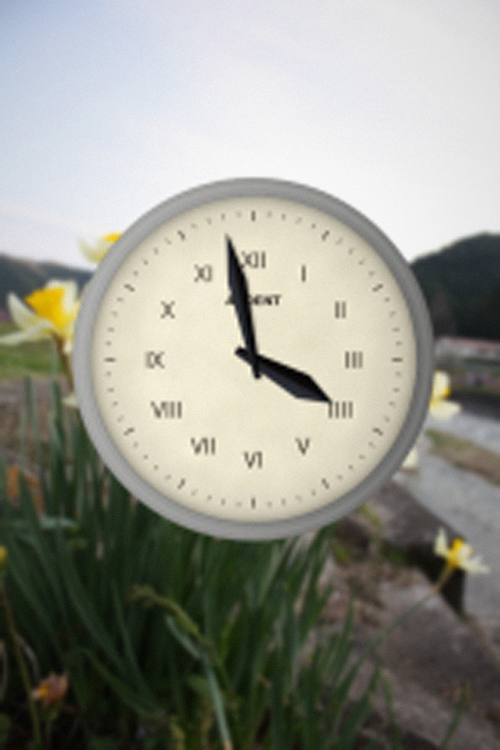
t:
3 h 58 min
